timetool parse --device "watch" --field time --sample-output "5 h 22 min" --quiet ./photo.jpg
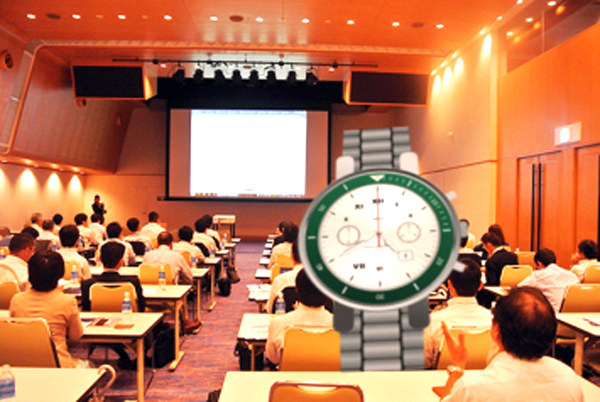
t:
4 h 40 min
